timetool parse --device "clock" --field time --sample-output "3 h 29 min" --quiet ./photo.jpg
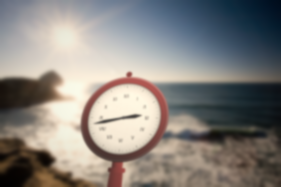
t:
2 h 43 min
